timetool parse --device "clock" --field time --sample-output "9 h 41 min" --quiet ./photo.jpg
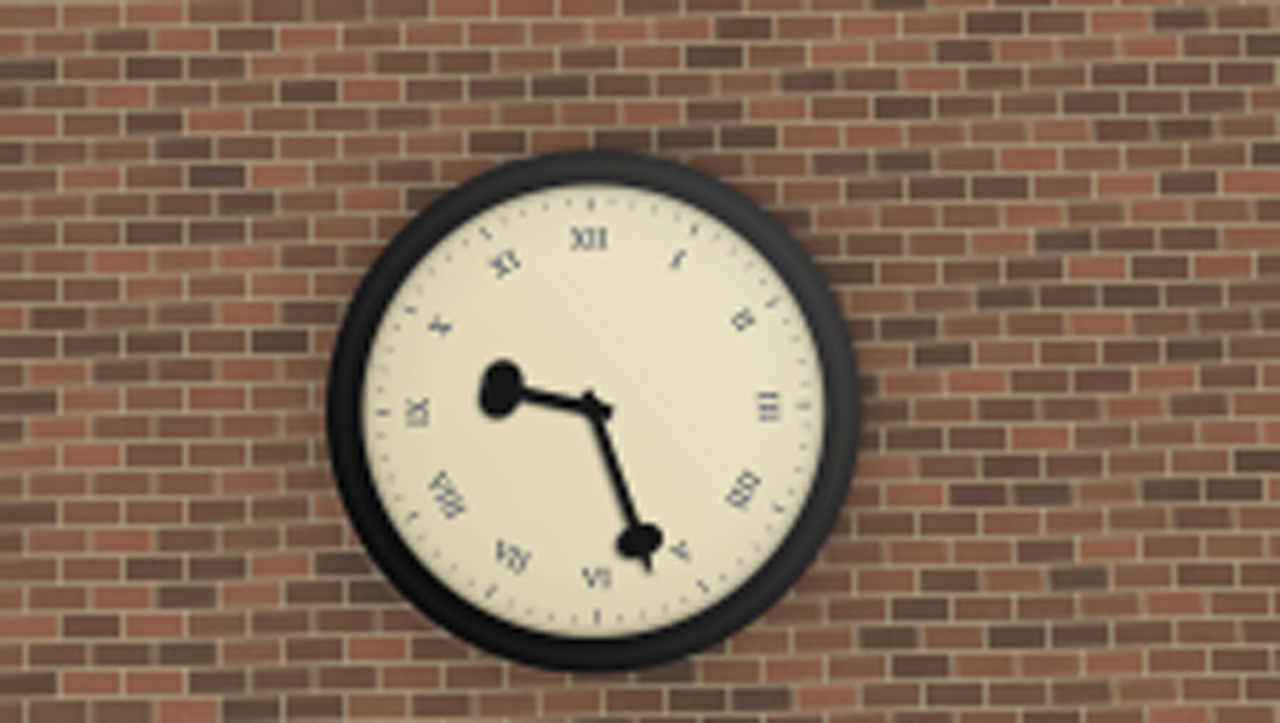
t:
9 h 27 min
